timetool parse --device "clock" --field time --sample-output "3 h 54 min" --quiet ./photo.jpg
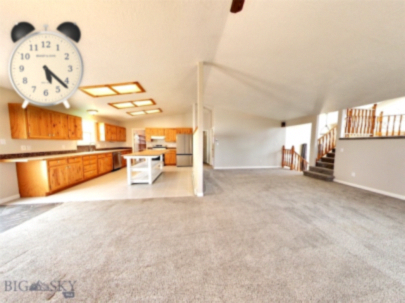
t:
5 h 22 min
